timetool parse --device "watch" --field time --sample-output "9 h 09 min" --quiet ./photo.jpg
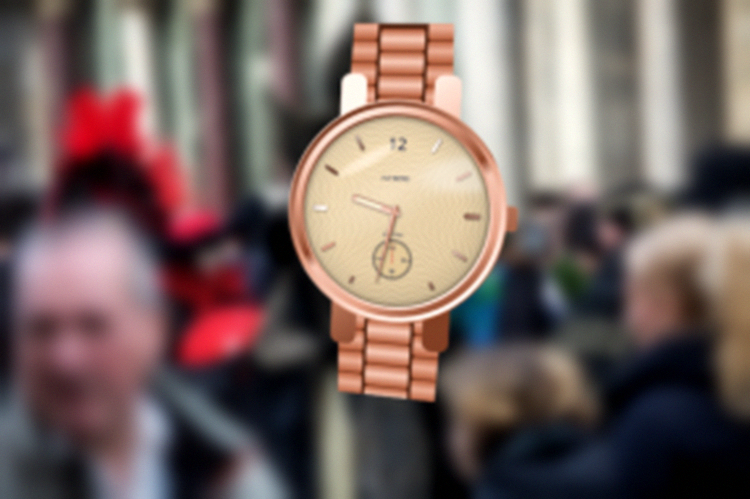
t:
9 h 32 min
